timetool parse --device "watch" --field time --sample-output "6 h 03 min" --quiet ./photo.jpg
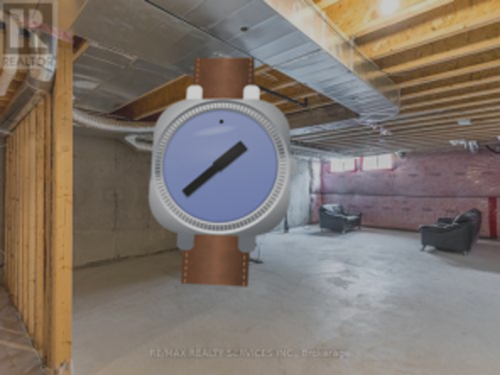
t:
1 h 38 min
